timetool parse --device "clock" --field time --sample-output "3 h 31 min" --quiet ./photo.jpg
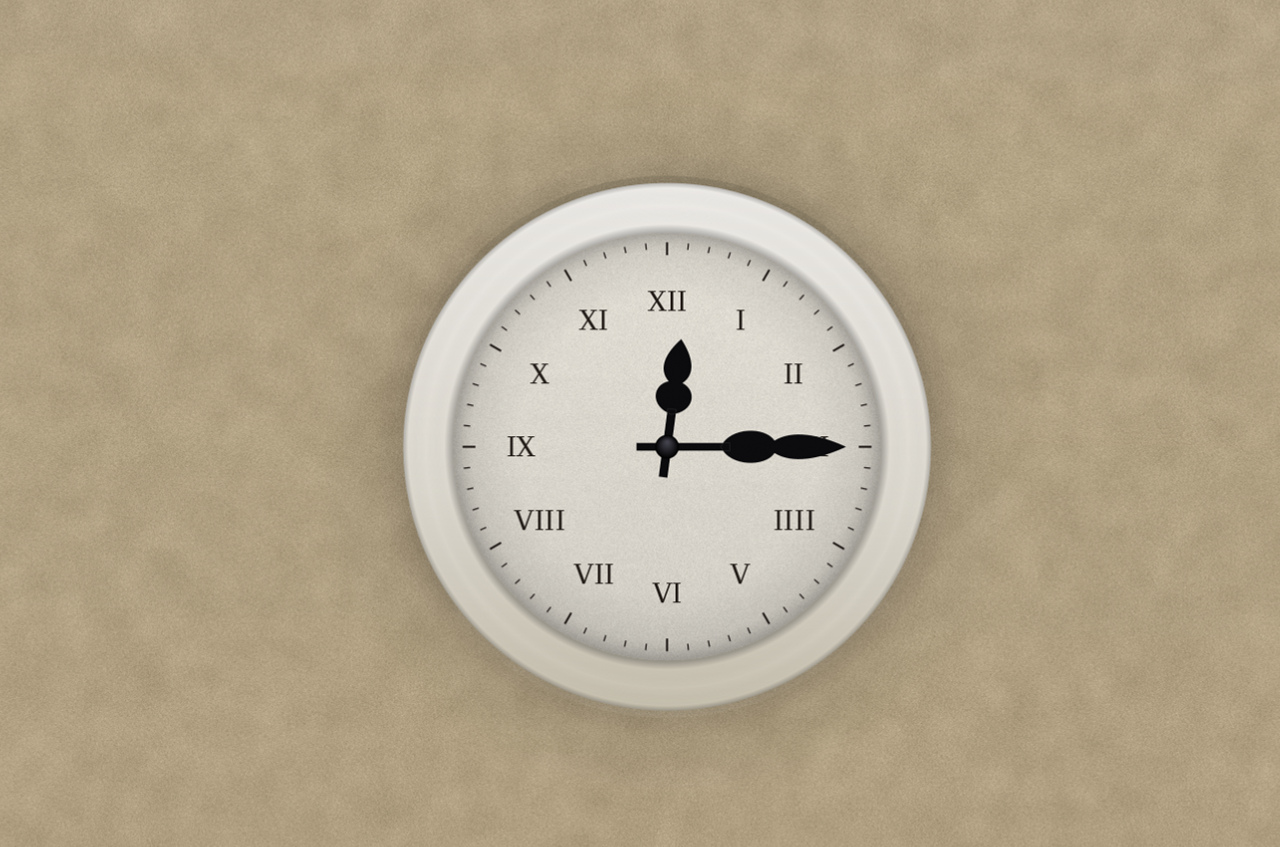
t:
12 h 15 min
